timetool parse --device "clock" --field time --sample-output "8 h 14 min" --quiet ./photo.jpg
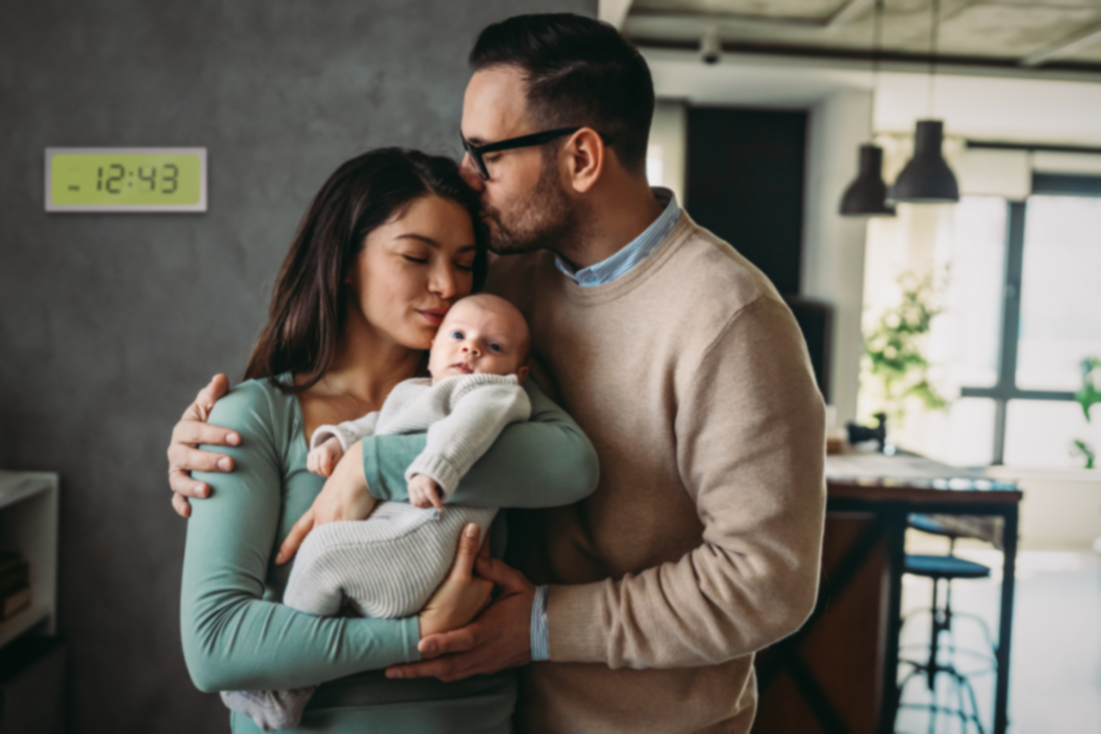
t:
12 h 43 min
